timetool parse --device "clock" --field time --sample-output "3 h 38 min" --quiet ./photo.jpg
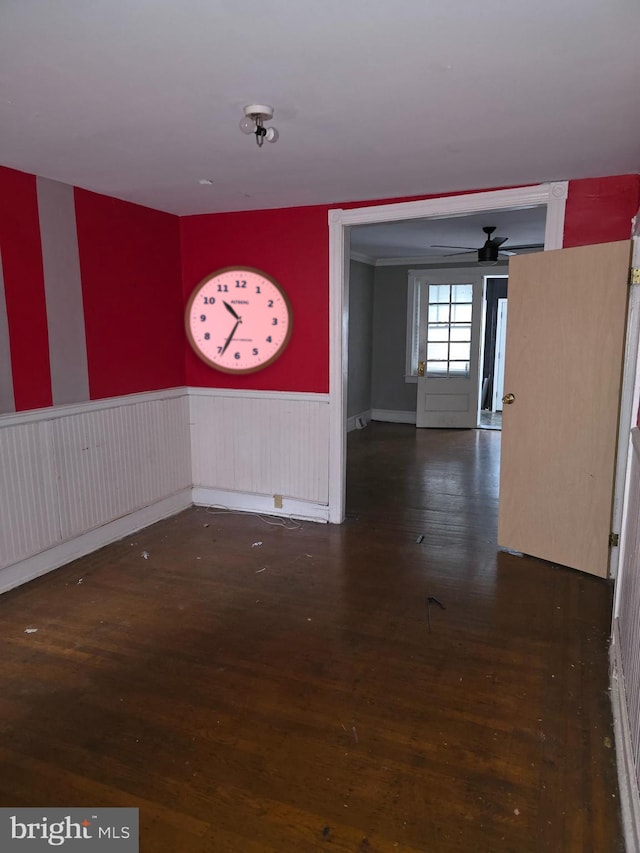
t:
10 h 34 min
